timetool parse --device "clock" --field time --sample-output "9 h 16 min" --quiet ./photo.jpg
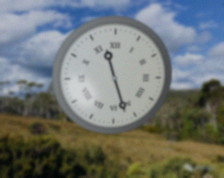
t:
11 h 27 min
